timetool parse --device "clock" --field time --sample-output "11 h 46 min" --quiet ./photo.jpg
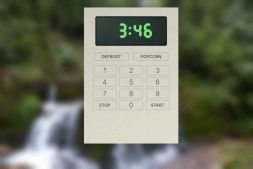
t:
3 h 46 min
